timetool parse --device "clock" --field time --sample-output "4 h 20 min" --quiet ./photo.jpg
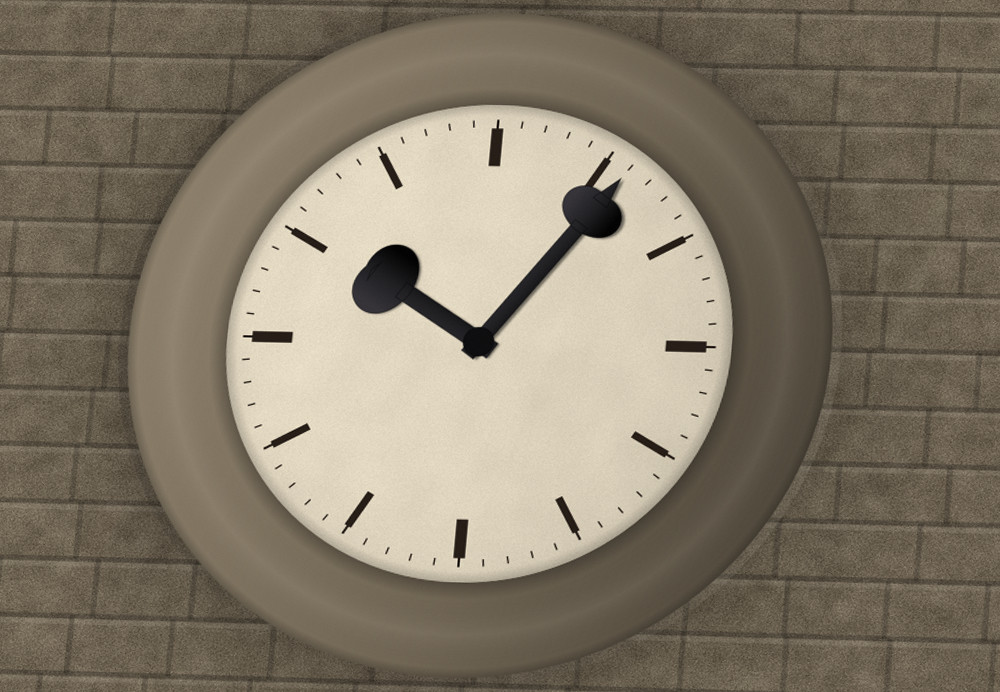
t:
10 h 06 min
